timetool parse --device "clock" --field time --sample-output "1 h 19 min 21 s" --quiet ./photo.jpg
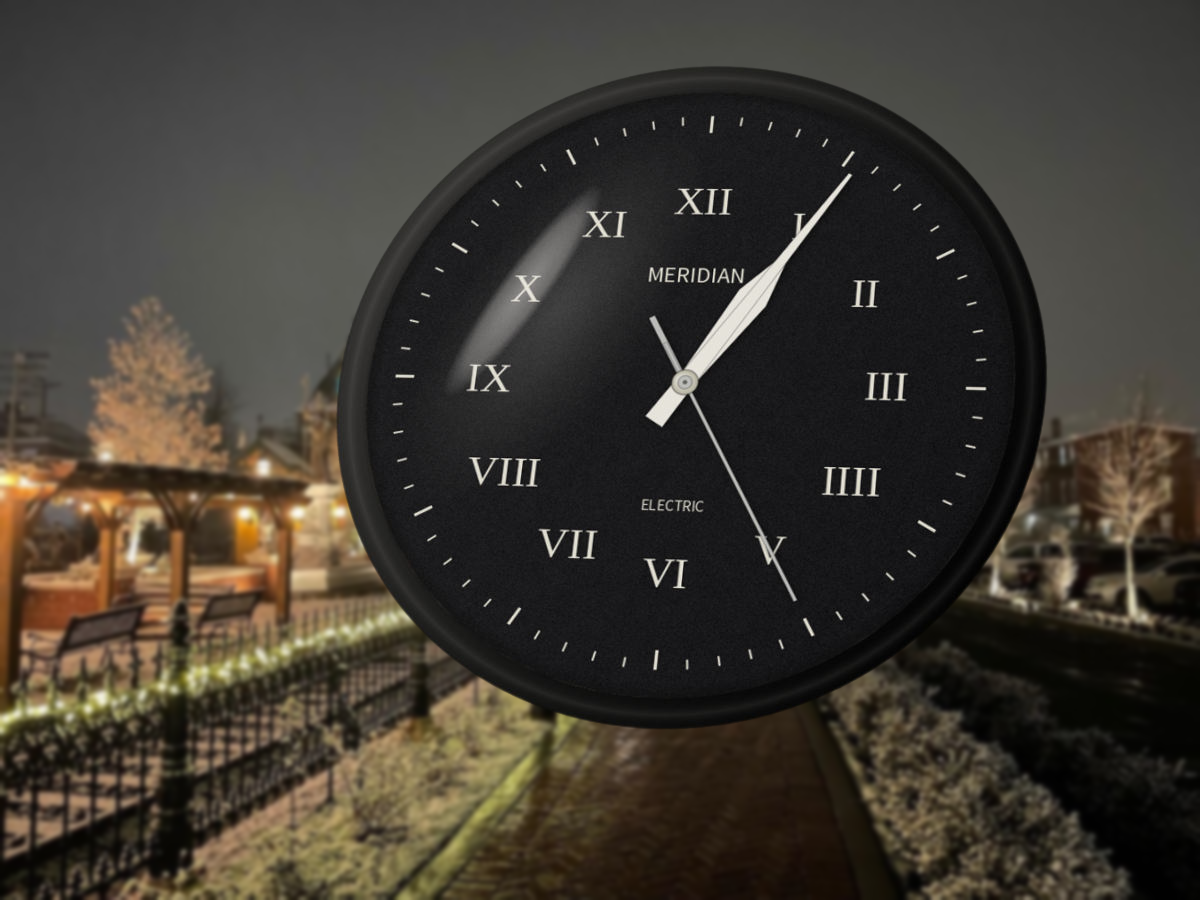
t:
1 h 05 min 25 s
